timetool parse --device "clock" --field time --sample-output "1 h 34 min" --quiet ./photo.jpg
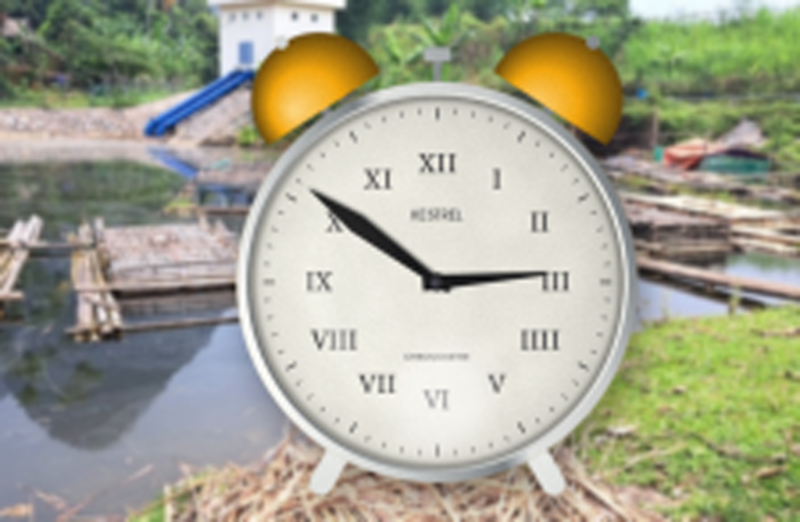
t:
2 h 51 min
